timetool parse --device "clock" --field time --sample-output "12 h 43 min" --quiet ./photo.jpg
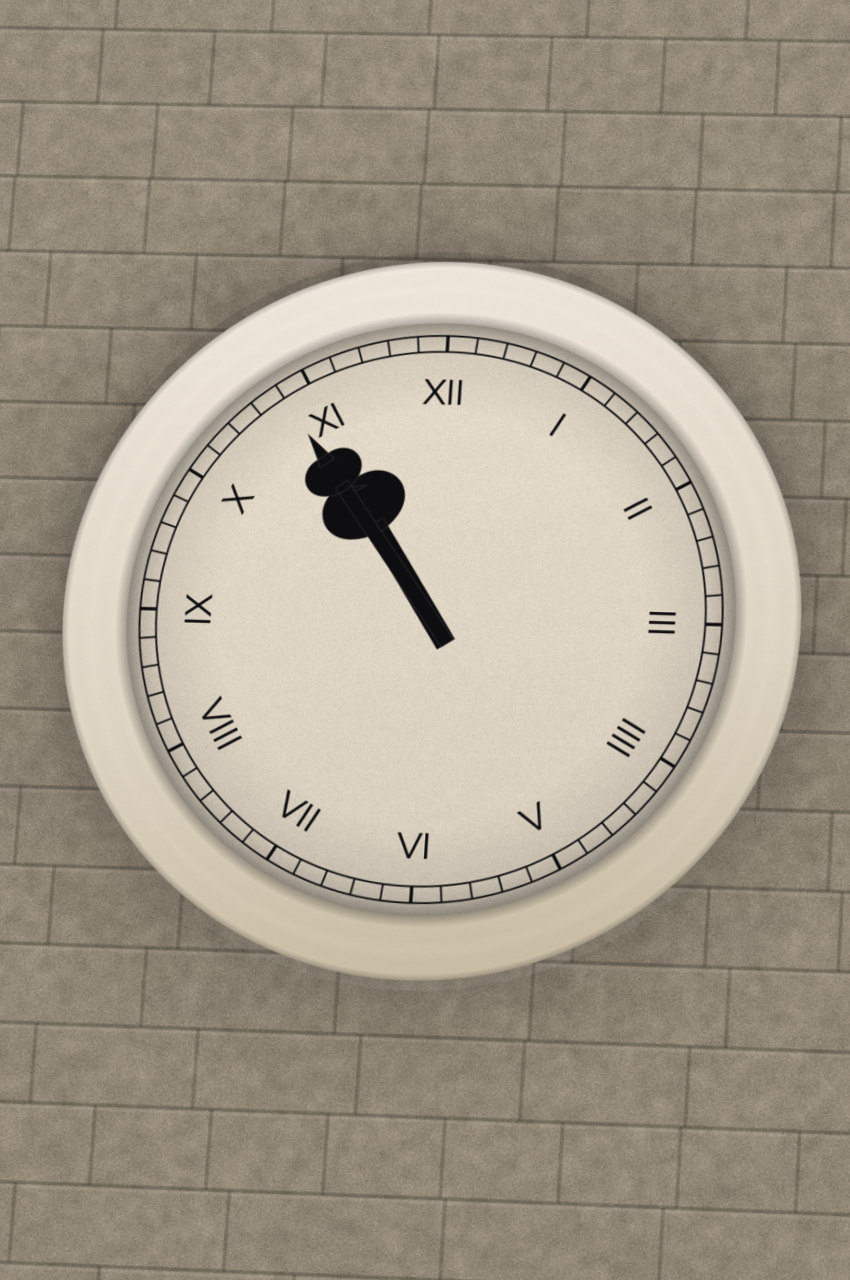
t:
10 h 54 min
